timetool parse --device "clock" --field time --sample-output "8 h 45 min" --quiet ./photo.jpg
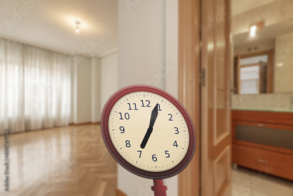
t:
7 h 04 min
